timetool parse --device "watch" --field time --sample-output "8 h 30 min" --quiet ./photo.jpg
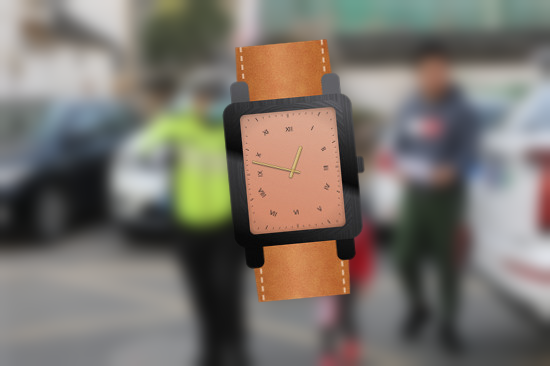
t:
12 h 48 min
